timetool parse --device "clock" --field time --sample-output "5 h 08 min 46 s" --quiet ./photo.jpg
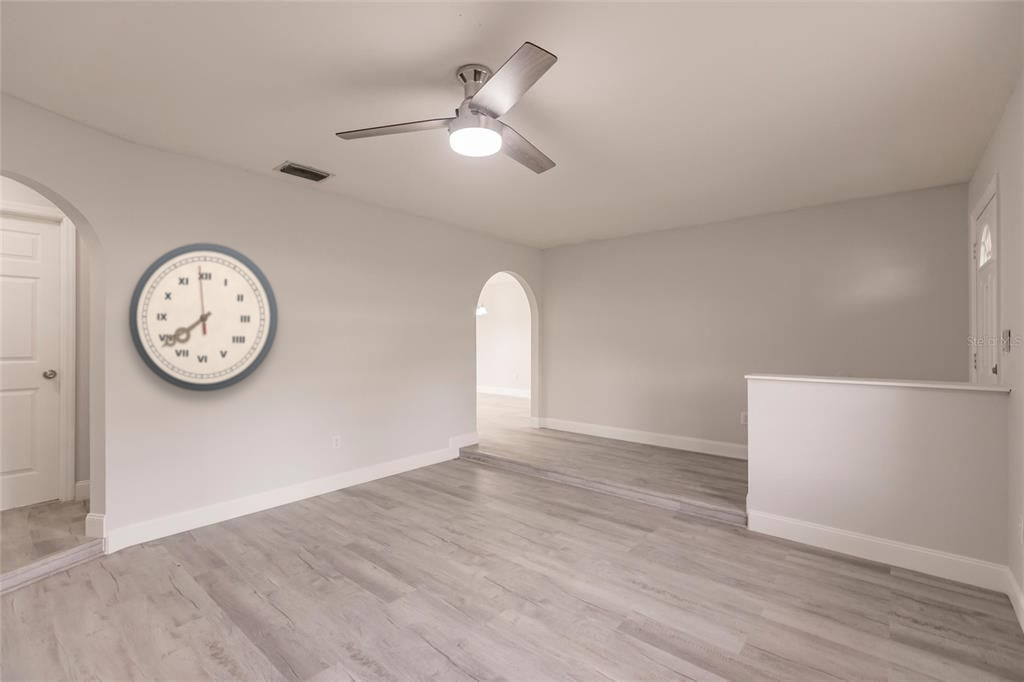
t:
7 h 38 min 59 s
